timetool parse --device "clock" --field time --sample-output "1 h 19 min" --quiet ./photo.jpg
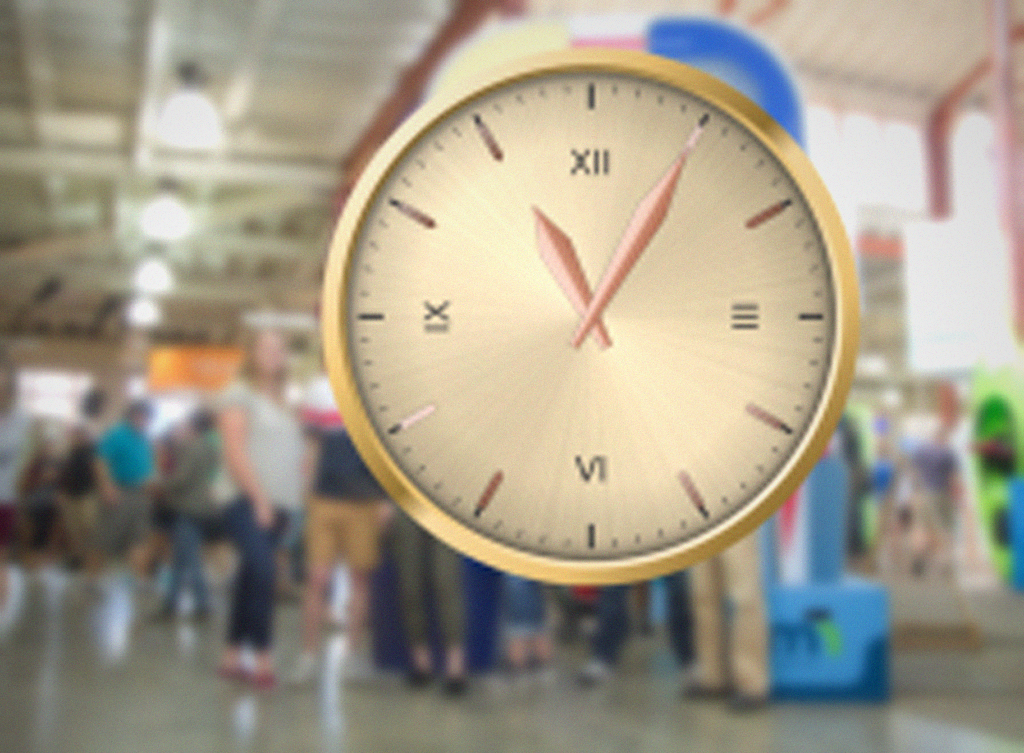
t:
11 h 05 min
